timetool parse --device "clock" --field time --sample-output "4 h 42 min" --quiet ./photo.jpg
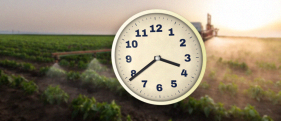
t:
3 h 39 min
